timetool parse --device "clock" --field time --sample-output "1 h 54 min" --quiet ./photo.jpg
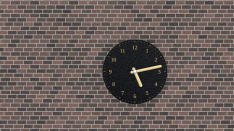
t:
5 h 13 min
